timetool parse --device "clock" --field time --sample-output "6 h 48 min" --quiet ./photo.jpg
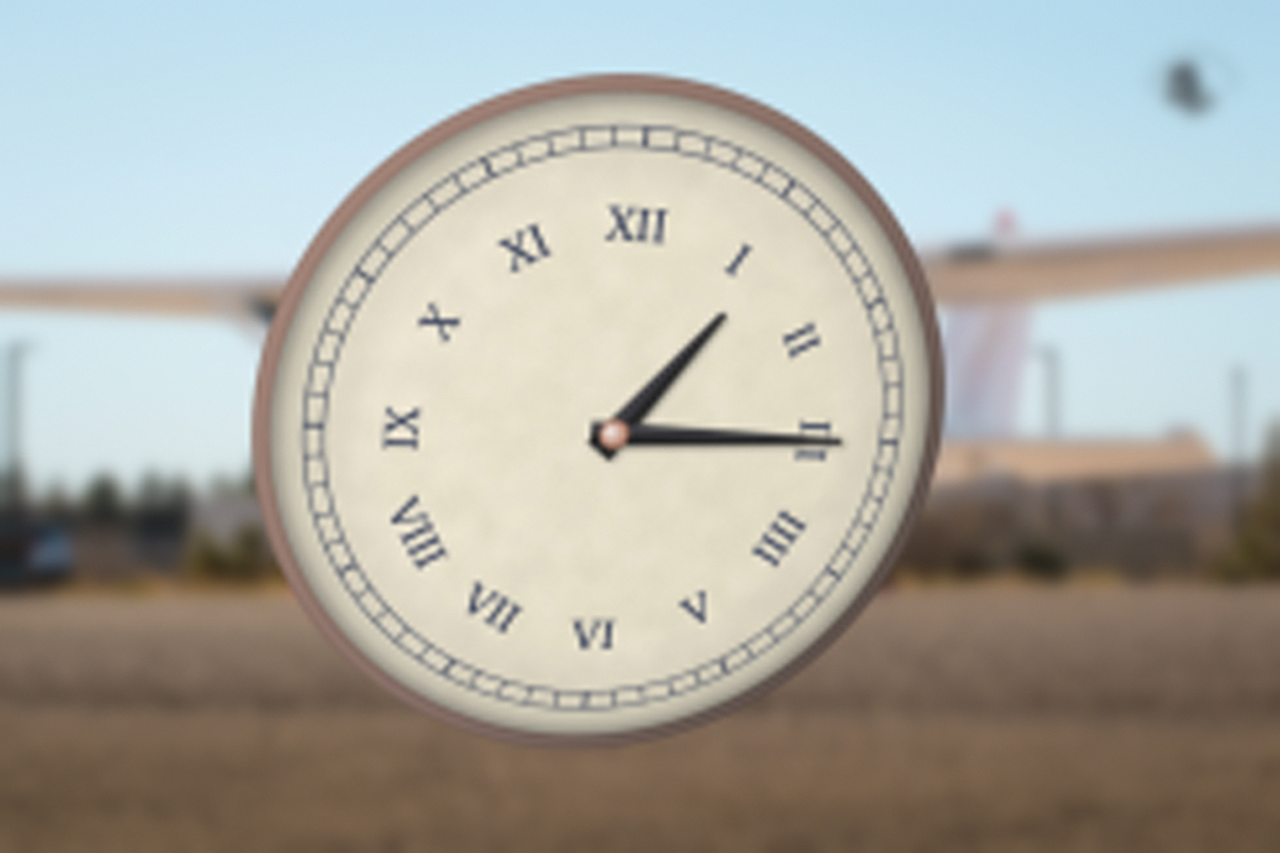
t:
1 h 15 min
